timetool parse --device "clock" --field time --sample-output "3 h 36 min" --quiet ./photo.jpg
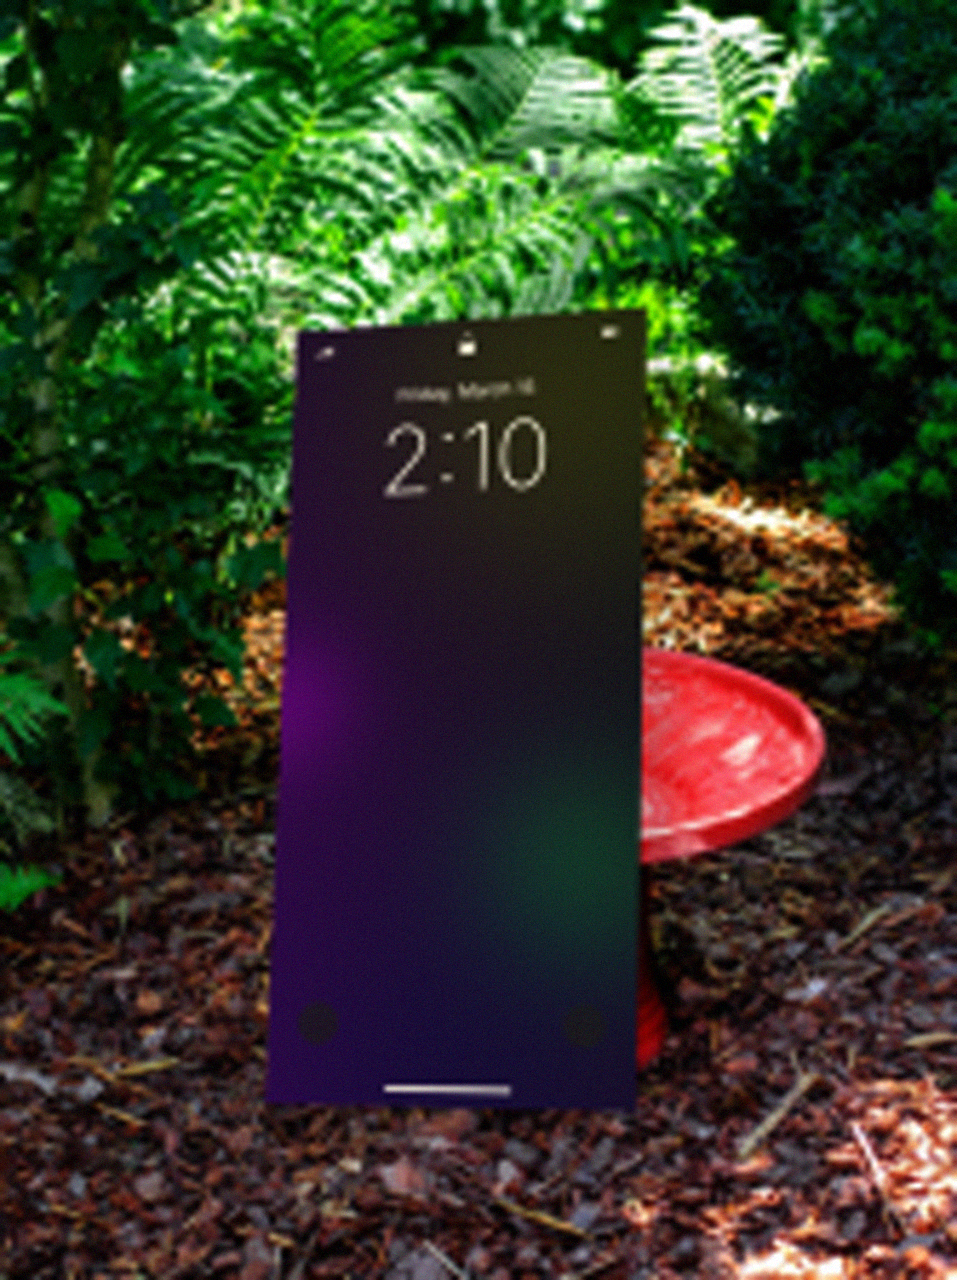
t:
2 h 10 min
